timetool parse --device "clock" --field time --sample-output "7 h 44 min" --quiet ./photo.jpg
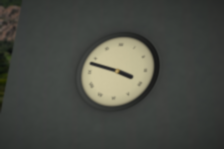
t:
3 h 48 min
